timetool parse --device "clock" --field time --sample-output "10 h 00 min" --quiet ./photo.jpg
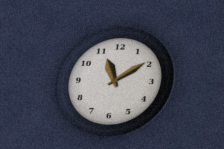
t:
11 h 09 min
